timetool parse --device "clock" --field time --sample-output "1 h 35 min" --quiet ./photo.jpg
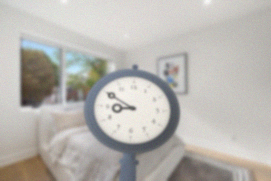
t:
8 h 50 min
